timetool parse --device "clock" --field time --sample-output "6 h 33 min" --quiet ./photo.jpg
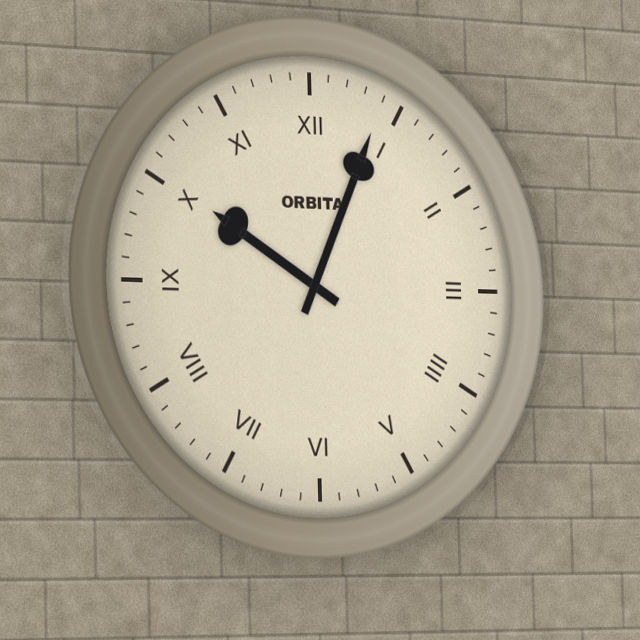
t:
10 h 04 min
